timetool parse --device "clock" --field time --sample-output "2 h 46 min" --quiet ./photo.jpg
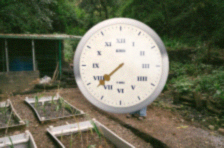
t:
7 h 38 min
